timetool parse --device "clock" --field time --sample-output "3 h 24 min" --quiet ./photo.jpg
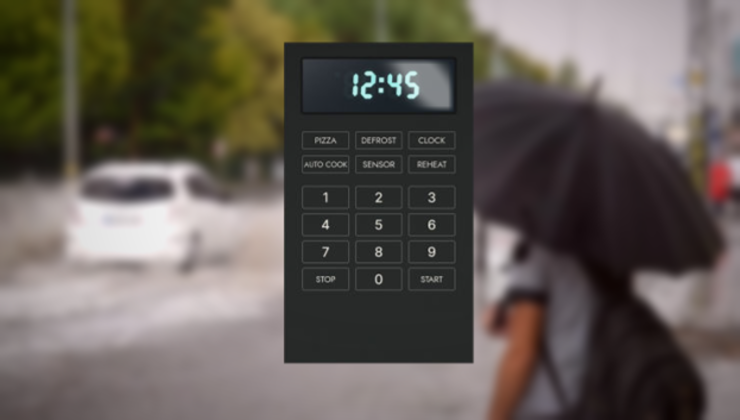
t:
12 h 45 min
